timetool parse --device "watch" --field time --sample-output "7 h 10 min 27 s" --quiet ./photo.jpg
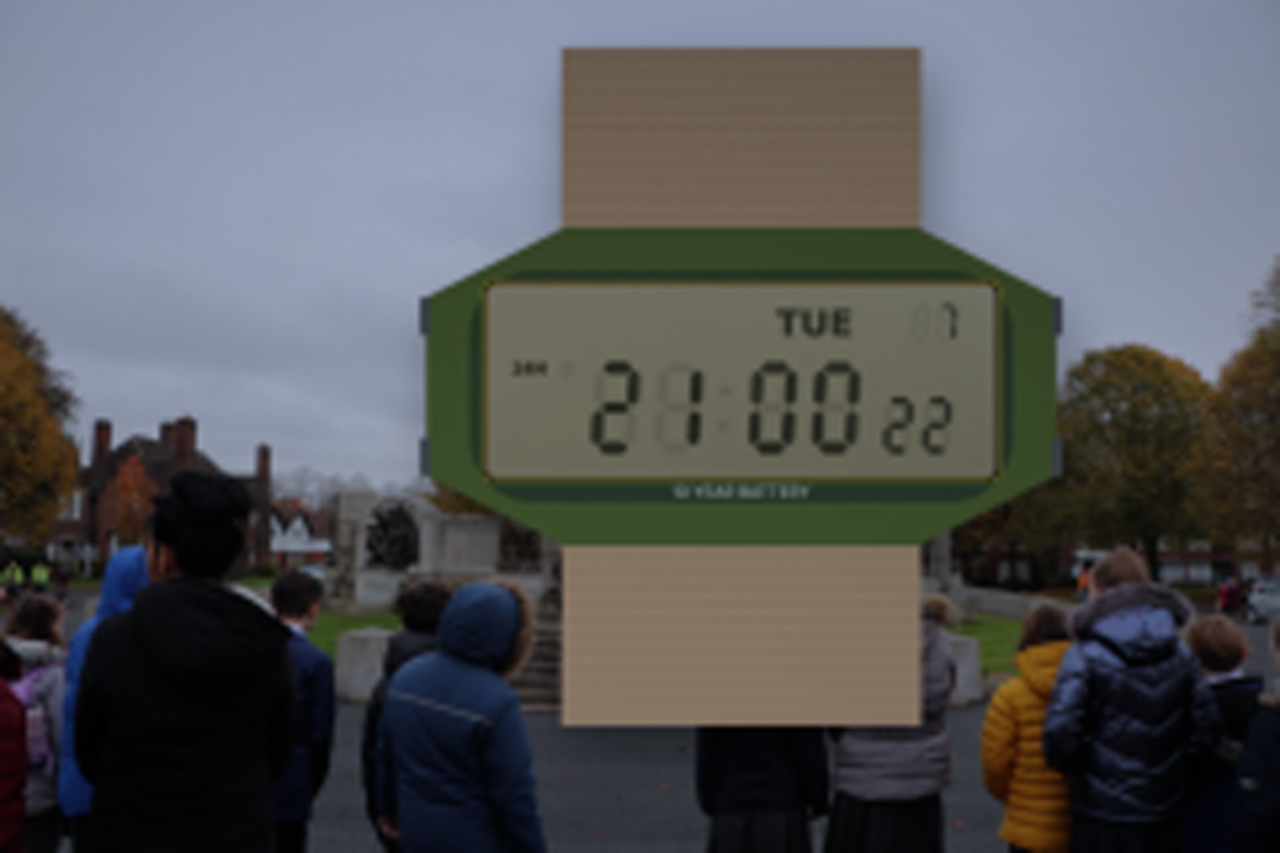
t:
21 h 00 min 22 s
